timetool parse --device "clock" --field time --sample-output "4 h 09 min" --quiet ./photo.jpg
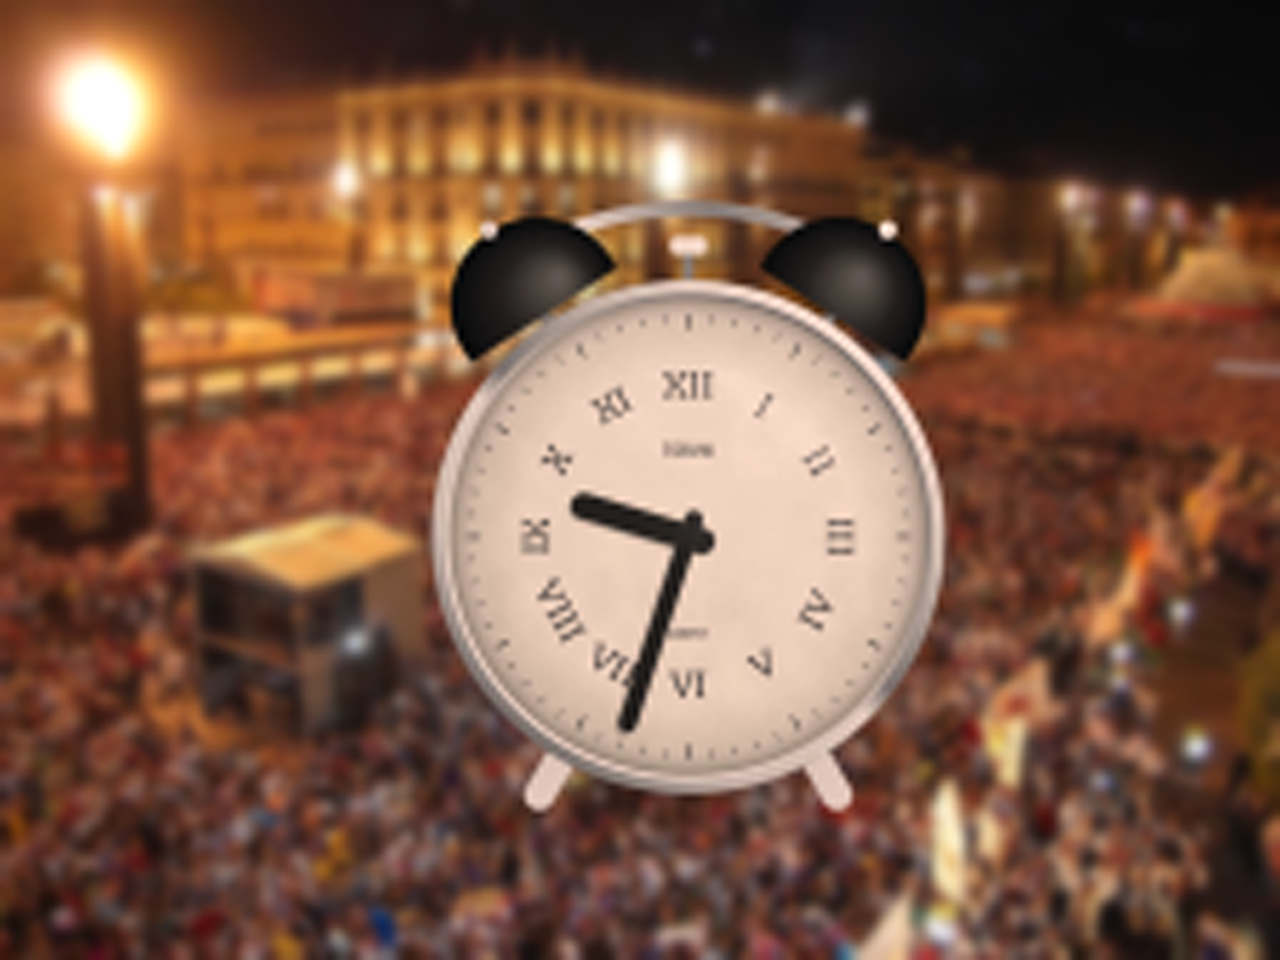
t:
9 h 33 min
